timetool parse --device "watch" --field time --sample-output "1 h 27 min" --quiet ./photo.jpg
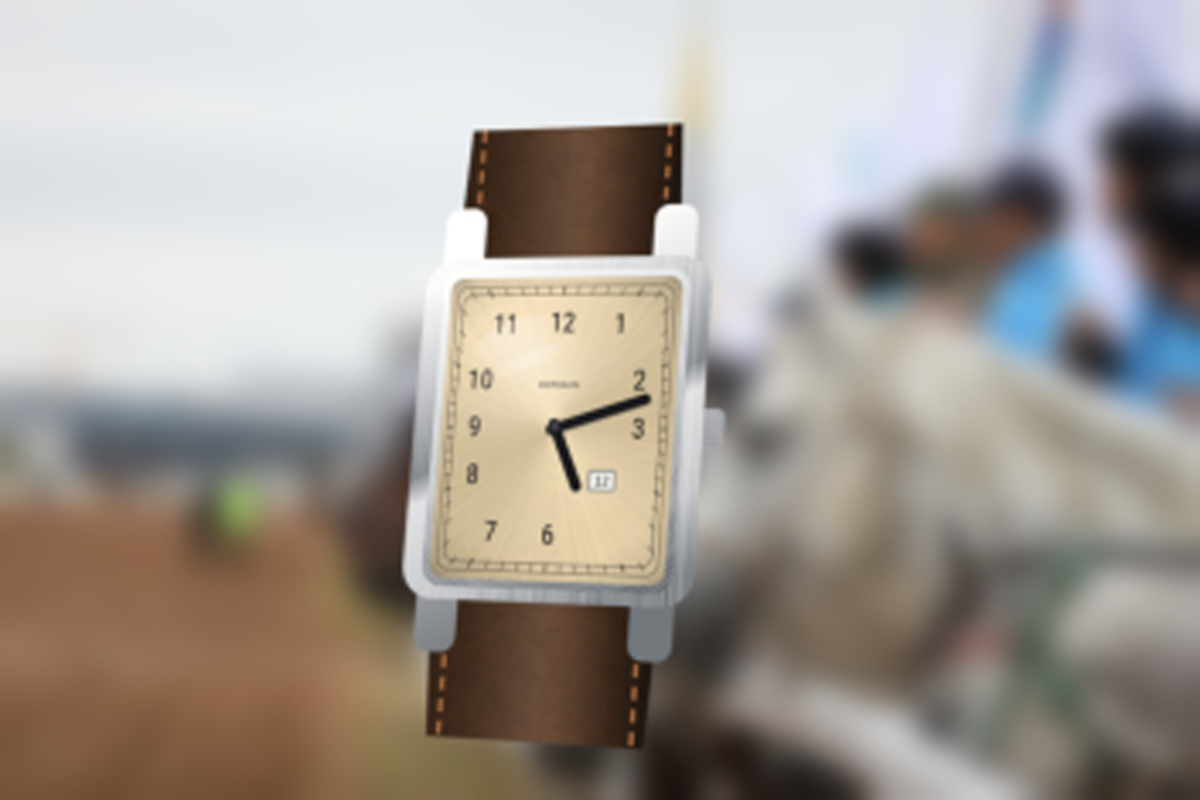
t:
5 h 12 min
